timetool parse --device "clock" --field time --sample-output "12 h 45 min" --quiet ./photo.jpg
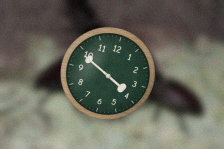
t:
3 h 49 min
